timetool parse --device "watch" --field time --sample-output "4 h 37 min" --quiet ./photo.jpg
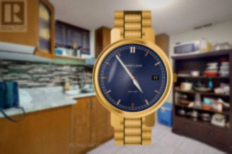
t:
4 h 54 min
